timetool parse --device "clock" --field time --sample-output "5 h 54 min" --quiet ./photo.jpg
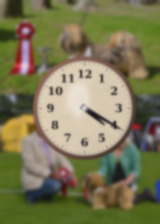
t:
4 h 20 min
